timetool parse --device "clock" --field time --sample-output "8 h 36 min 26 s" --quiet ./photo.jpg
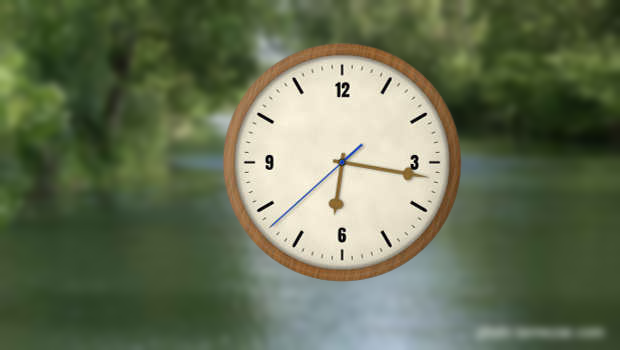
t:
6 h 16 min 38 s
